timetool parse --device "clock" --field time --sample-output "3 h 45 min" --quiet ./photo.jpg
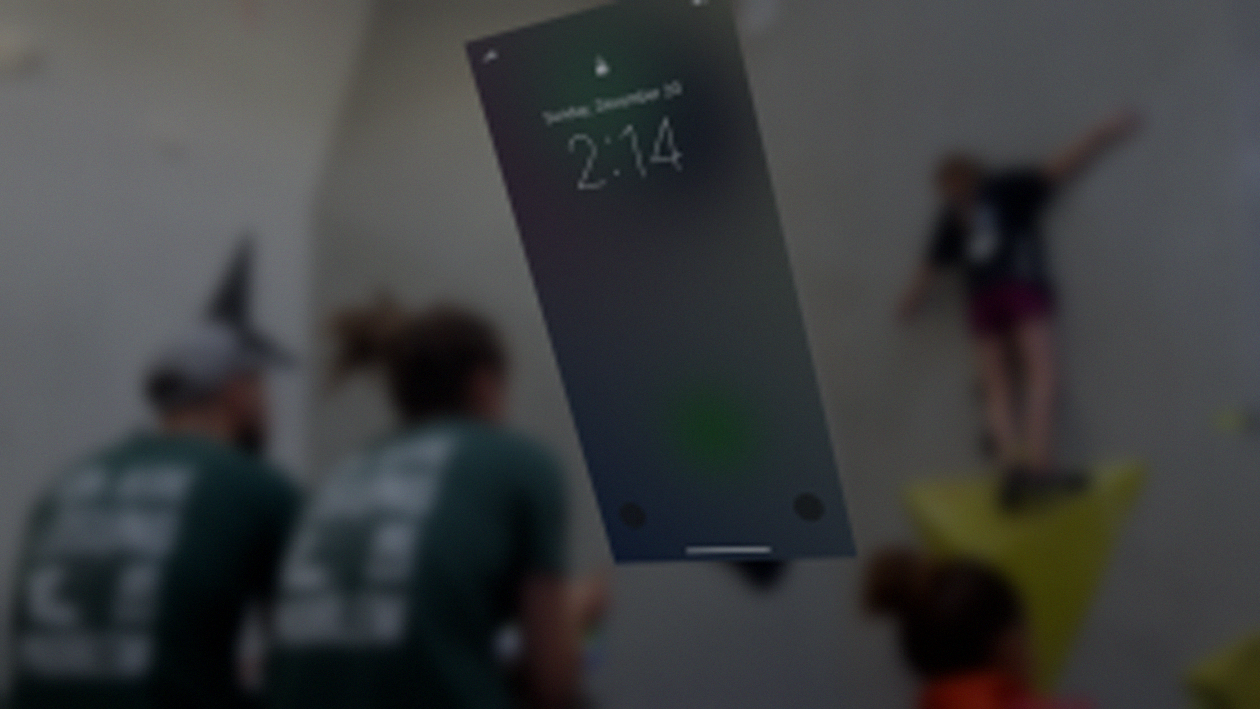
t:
2 h 14 min
